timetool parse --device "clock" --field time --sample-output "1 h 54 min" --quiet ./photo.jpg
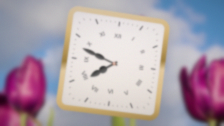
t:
7 h 48 min
